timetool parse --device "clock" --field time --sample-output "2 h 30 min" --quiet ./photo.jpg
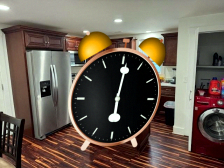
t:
6 h 01 min
